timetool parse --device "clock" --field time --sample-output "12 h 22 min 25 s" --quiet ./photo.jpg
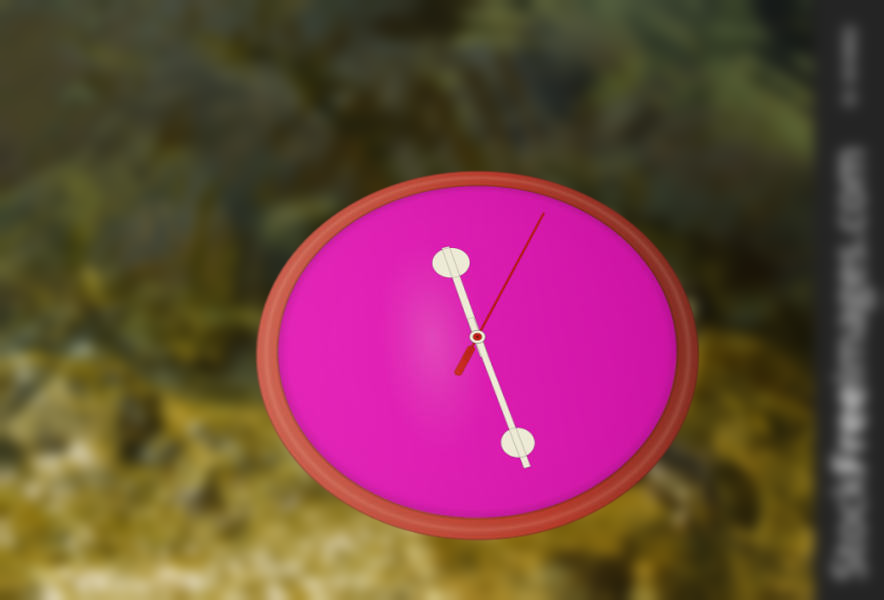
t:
11 h 27 min 04 s
